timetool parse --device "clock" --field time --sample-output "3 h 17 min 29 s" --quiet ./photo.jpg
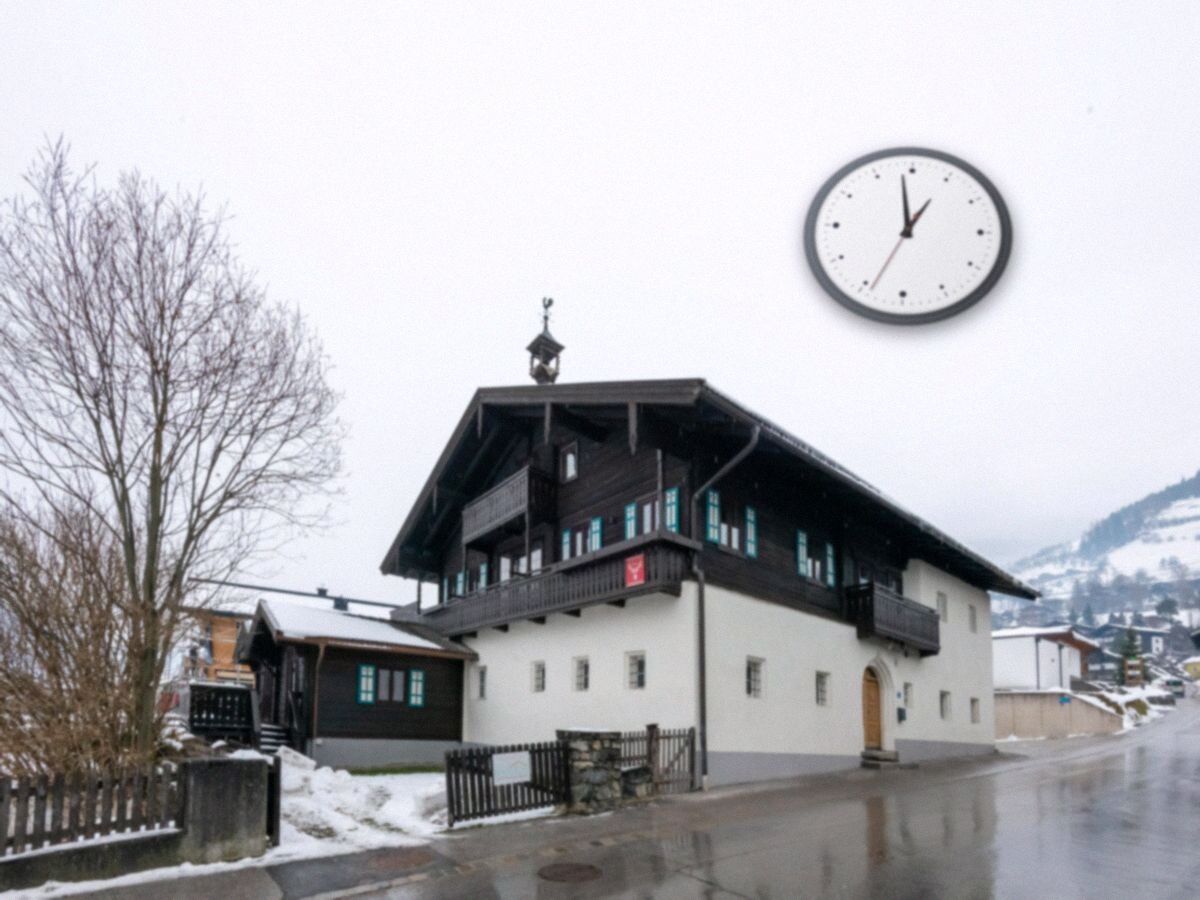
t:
12 h 58 min 34 s
